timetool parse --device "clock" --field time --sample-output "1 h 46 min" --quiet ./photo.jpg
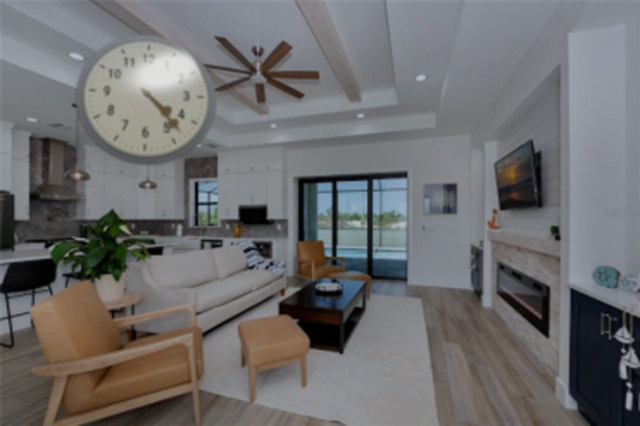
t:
4 h 23 min
